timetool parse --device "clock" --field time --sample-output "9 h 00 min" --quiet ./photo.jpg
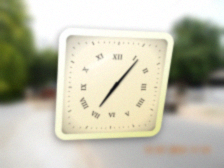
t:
7 h 06 min
